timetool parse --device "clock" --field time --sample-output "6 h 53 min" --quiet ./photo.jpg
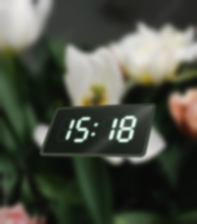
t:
15 h 18 min
